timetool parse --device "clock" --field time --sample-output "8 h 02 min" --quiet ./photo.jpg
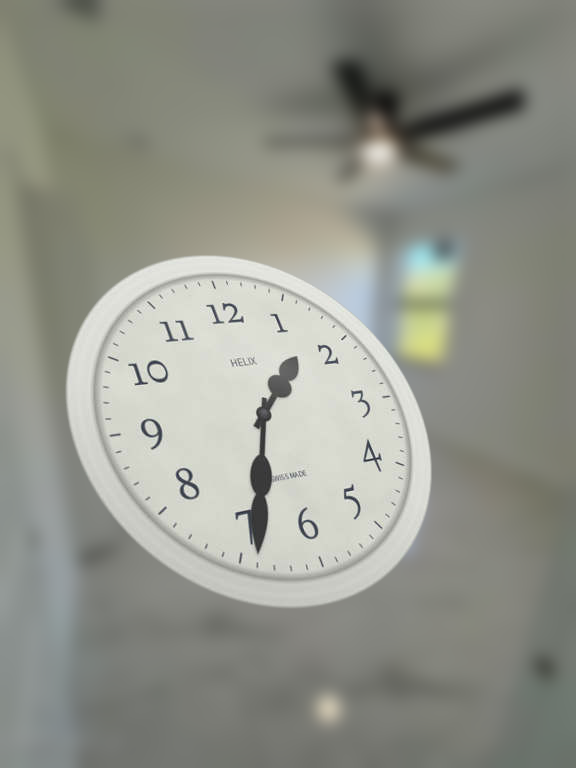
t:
1 h 34 min
